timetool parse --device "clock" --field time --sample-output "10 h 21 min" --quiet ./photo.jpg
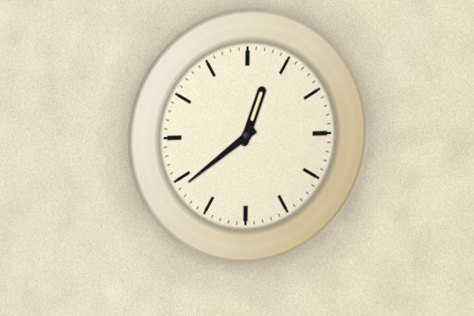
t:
12 h 39 min
